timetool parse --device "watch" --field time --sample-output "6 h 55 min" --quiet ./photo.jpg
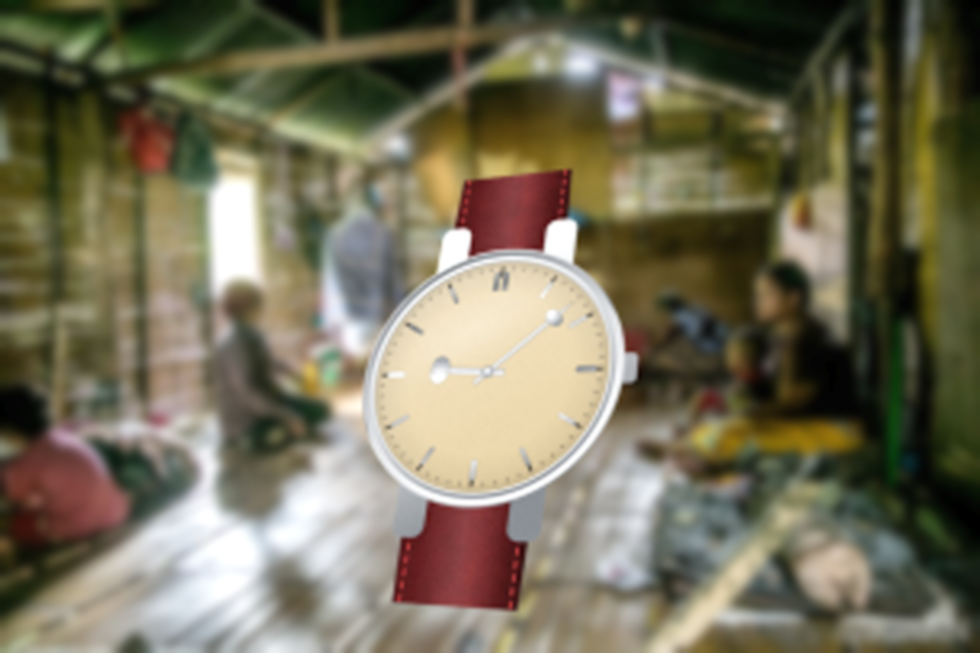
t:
9 h 08 min
